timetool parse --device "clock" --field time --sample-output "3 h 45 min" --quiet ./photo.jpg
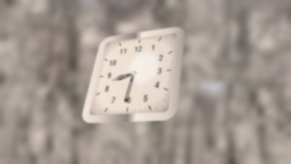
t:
8 h 31 min
